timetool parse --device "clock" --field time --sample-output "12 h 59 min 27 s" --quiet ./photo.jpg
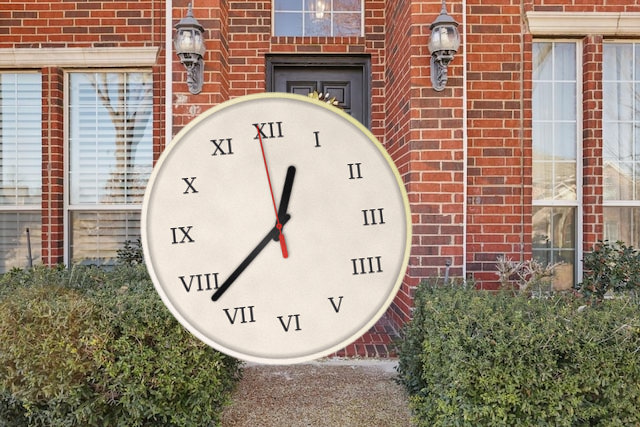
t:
12 h 37 min 59 s
